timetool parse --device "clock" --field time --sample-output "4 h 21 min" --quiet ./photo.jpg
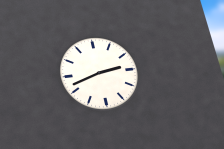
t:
2 h 42 min
